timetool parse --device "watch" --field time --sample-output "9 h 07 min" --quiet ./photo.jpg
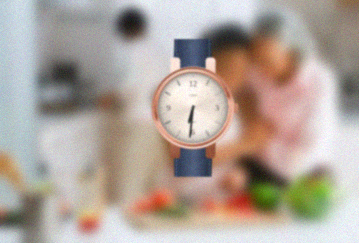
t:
6 h 31 min
